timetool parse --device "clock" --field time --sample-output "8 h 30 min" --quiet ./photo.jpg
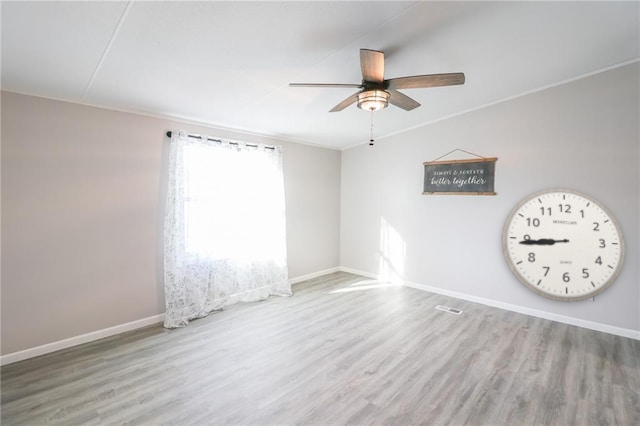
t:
8 h 44 min
